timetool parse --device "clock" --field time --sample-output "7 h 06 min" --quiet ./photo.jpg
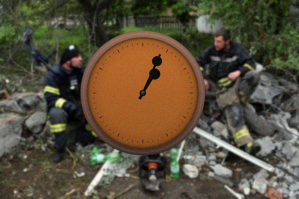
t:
1 h 04 min
